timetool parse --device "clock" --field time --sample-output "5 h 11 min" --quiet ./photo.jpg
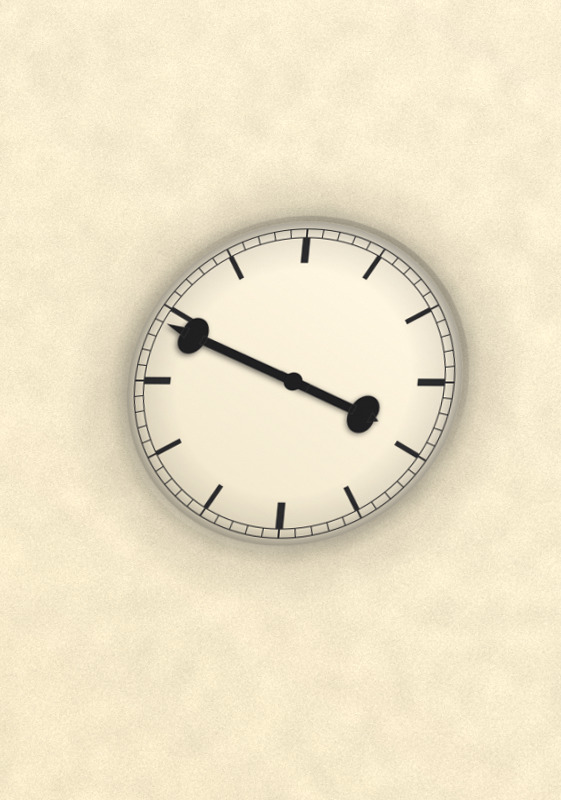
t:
3 h 49 min
